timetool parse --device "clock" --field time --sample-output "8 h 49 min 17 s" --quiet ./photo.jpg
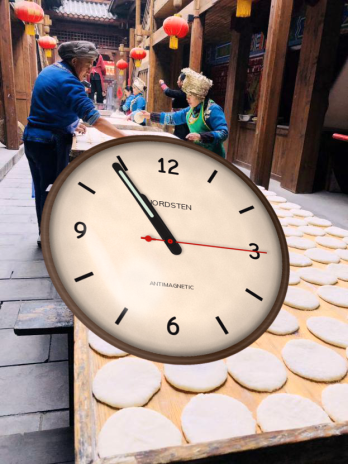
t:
10 h 54 min 15 s
